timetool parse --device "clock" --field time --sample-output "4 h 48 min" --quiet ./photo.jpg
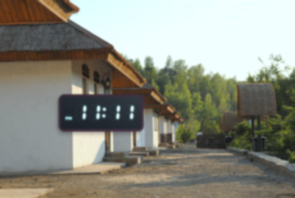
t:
11 h 11 min
